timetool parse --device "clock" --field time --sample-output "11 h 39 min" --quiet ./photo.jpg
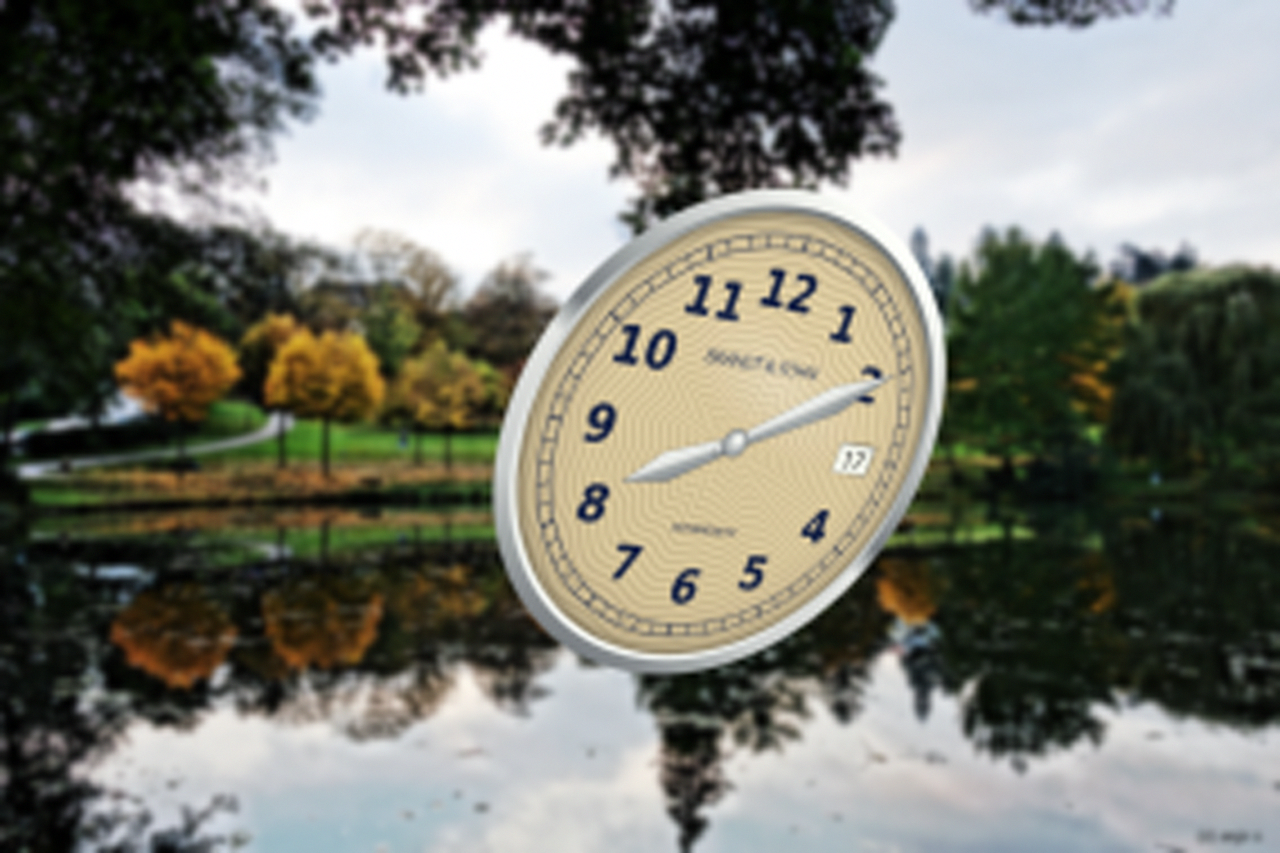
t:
8 h 10 min
